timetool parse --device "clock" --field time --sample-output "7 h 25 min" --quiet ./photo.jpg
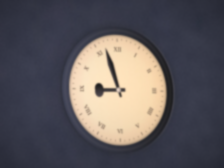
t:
8 h 57 min
